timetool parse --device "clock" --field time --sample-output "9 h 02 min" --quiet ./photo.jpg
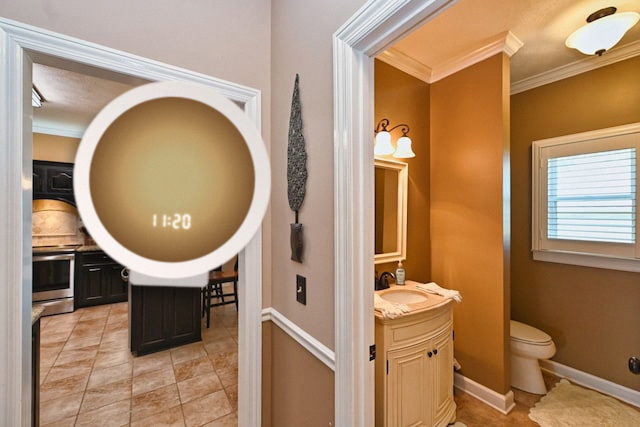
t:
11 h 20 min
